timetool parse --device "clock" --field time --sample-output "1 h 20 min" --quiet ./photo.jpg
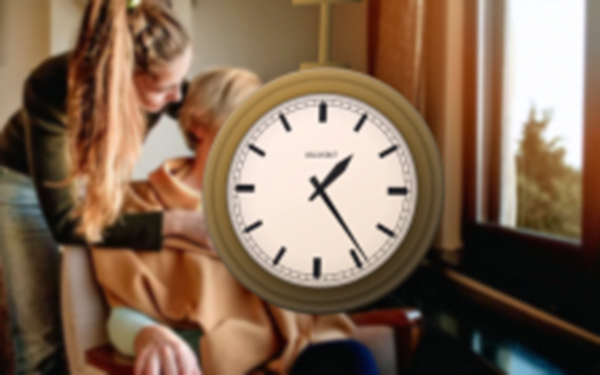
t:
1 h 24 min
